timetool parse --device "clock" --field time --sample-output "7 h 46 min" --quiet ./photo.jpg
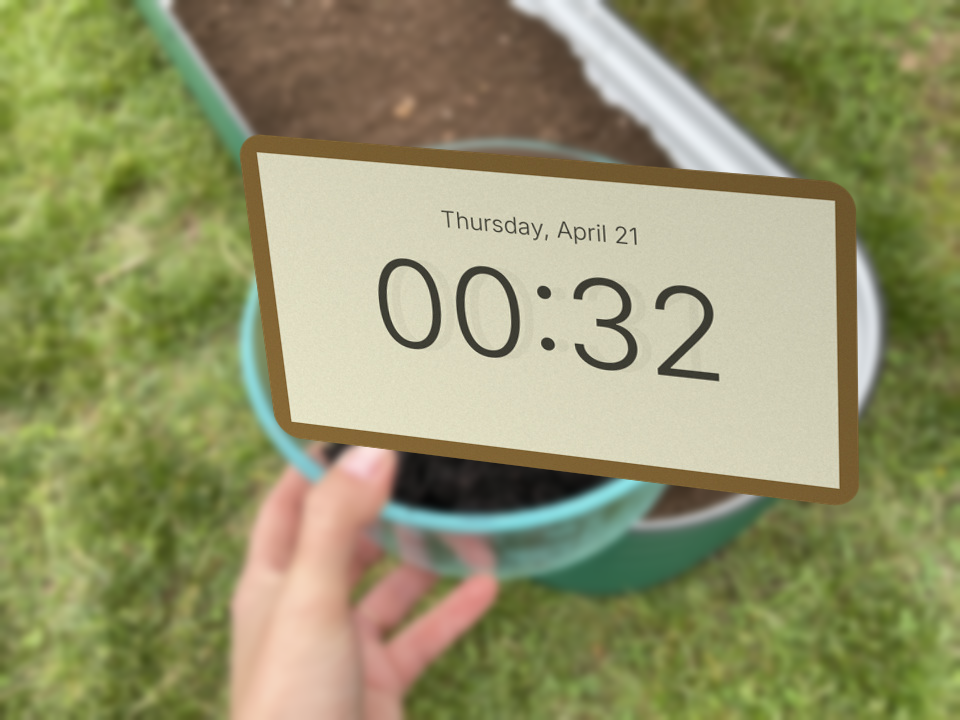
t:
0 h 32 min
